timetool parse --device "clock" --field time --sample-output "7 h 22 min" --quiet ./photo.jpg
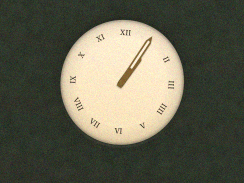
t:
1 h 05 min
